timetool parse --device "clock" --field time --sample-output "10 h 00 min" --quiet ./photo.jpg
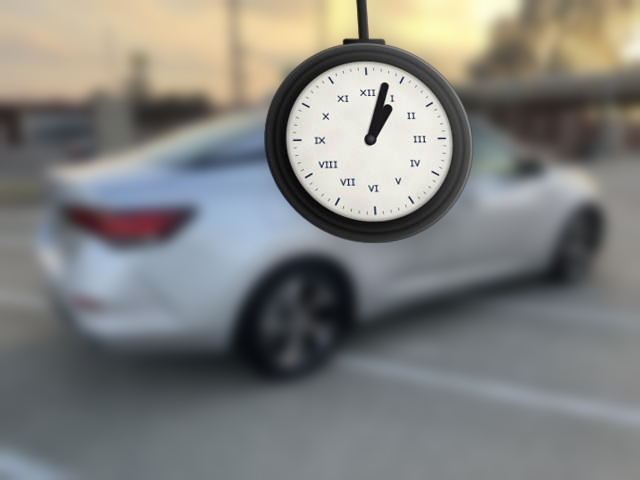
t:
1 h 03 min
